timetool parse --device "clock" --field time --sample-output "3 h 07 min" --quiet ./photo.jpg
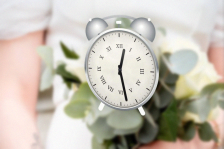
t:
12 h 28 min
